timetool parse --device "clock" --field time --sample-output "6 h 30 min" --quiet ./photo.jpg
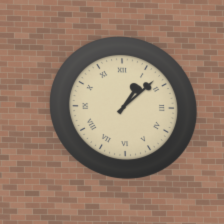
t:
1 h 08 min
